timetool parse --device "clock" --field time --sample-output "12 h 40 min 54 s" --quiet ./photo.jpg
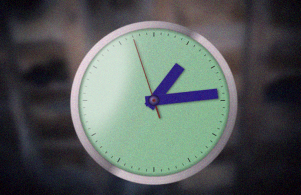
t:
1 h 13 min 57 s
